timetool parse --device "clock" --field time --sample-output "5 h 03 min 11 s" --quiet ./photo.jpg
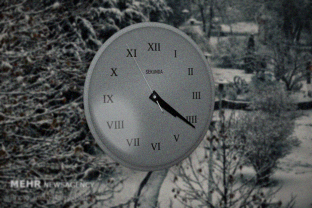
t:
4 h 20 min 55 s
